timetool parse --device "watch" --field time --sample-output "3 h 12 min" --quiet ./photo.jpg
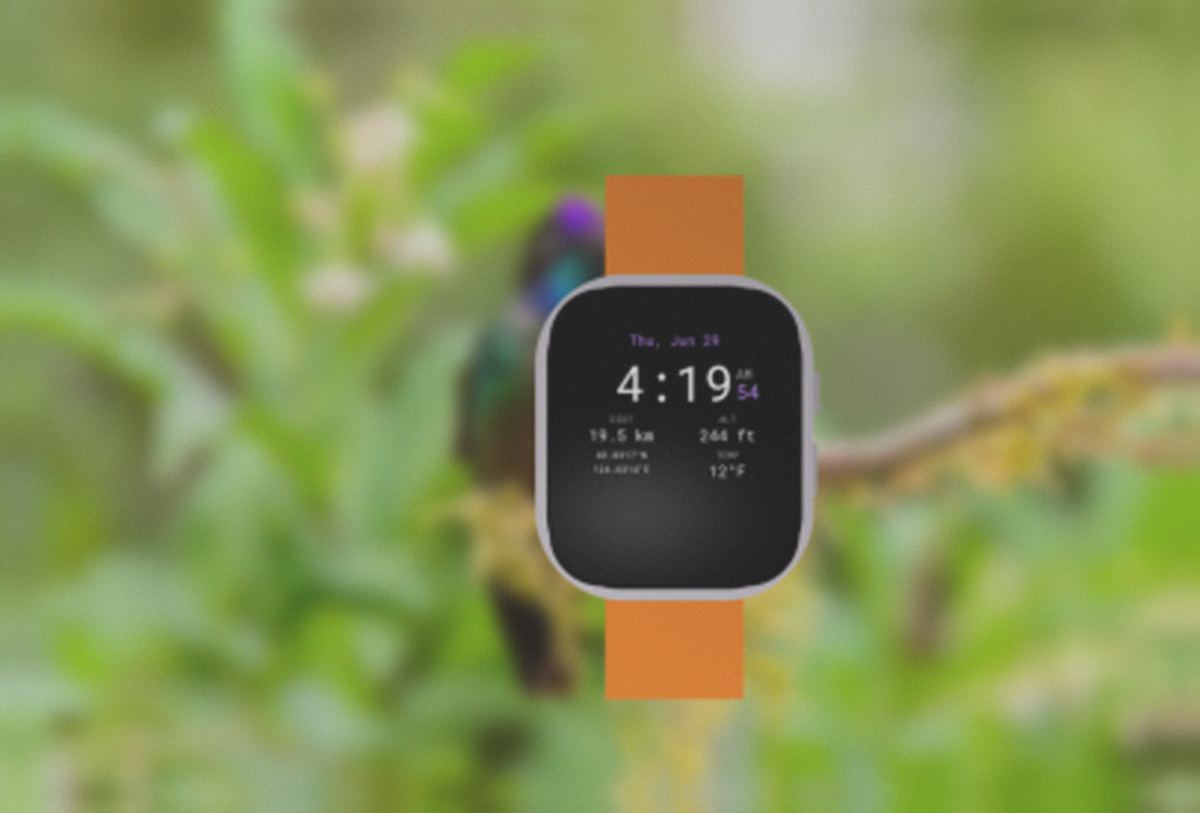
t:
4 h 19 min
